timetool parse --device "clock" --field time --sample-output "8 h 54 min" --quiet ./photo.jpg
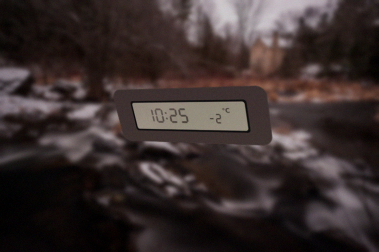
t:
10 h 25 min
